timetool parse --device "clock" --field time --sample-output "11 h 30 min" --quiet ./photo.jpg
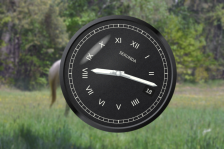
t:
8 h 13 min
